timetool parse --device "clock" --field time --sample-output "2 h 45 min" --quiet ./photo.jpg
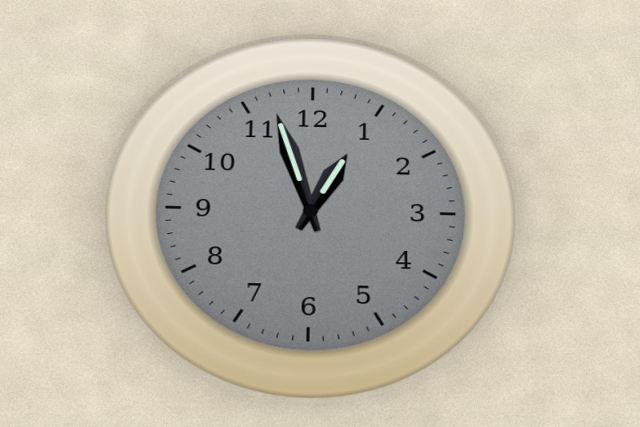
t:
12 h 57 min
